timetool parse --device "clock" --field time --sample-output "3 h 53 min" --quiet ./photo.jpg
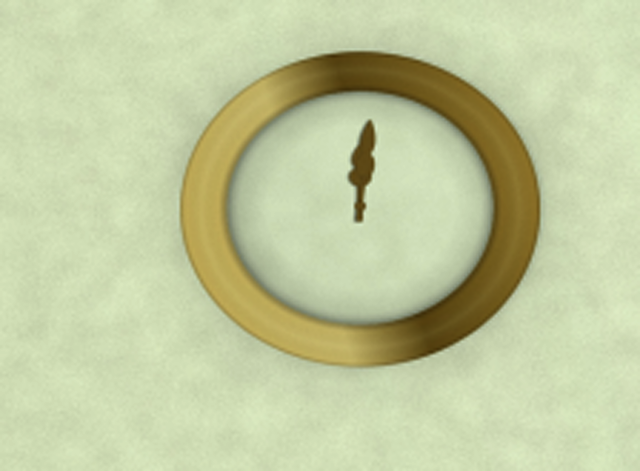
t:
12 h 01 min
